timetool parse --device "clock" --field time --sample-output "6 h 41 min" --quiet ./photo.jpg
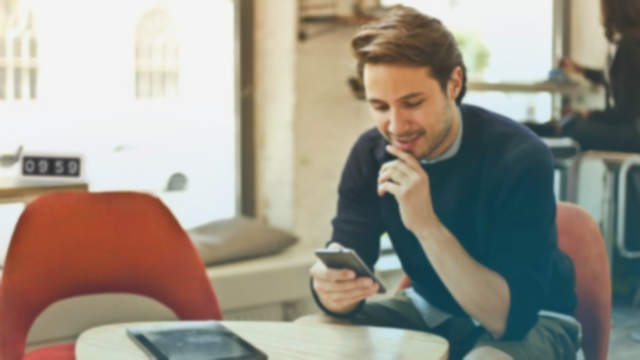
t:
9 h 59 min
